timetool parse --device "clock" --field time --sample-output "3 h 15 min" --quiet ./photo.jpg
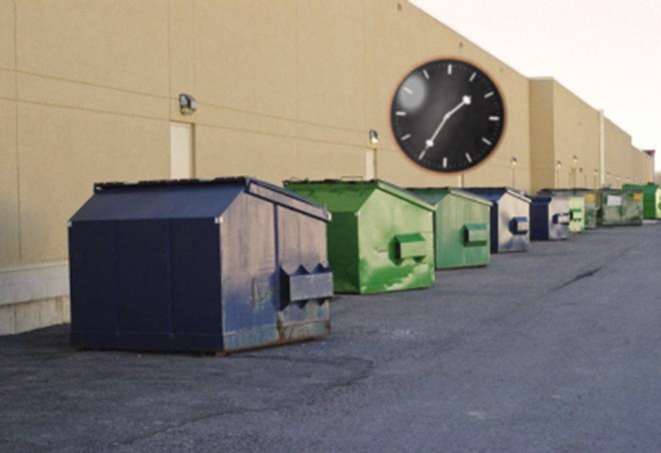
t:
1 h 35 min
